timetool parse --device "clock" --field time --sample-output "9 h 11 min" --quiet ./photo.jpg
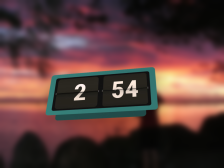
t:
2 h 54 min
